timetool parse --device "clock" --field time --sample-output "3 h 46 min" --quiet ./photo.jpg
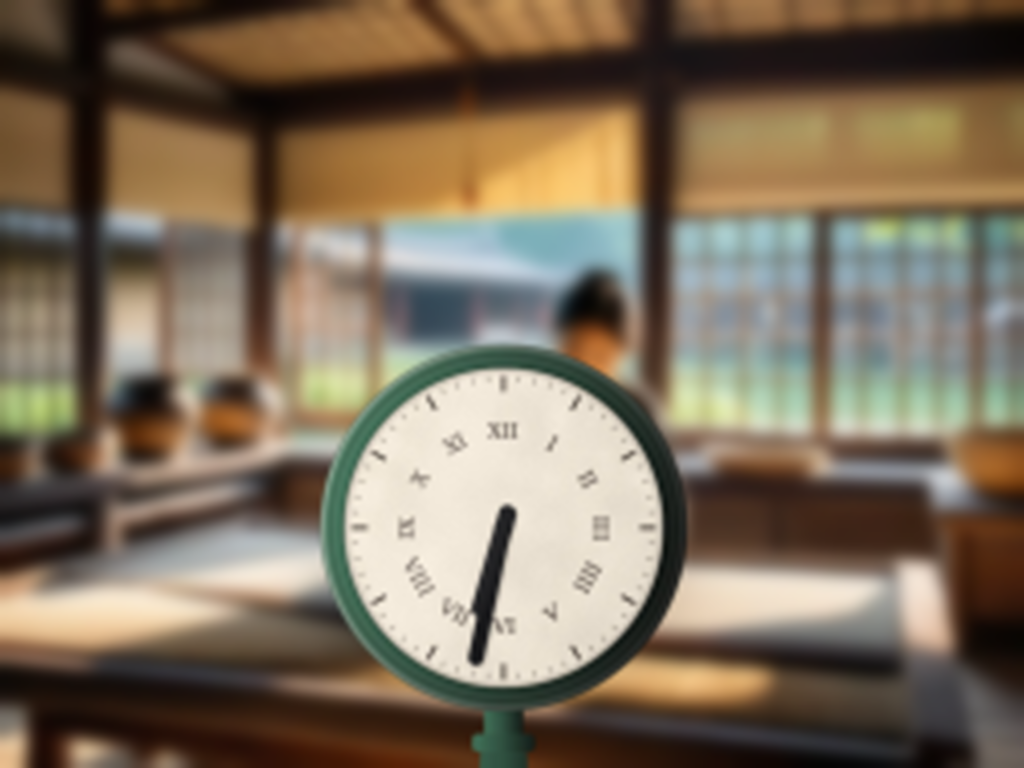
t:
6 h 32 min
